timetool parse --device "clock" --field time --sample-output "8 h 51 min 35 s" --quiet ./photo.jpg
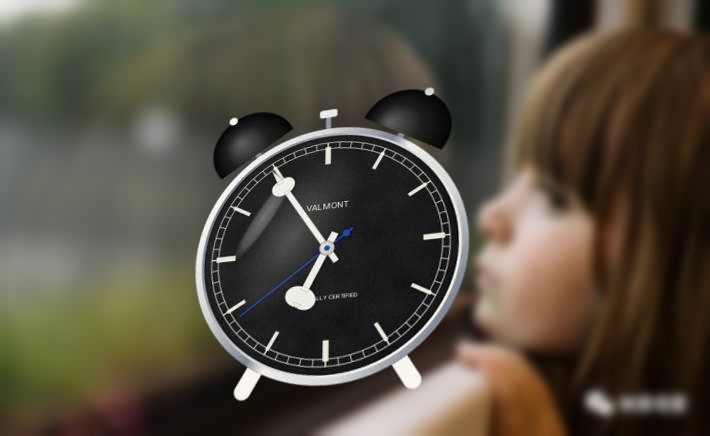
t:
6 h 54 min 39 s
